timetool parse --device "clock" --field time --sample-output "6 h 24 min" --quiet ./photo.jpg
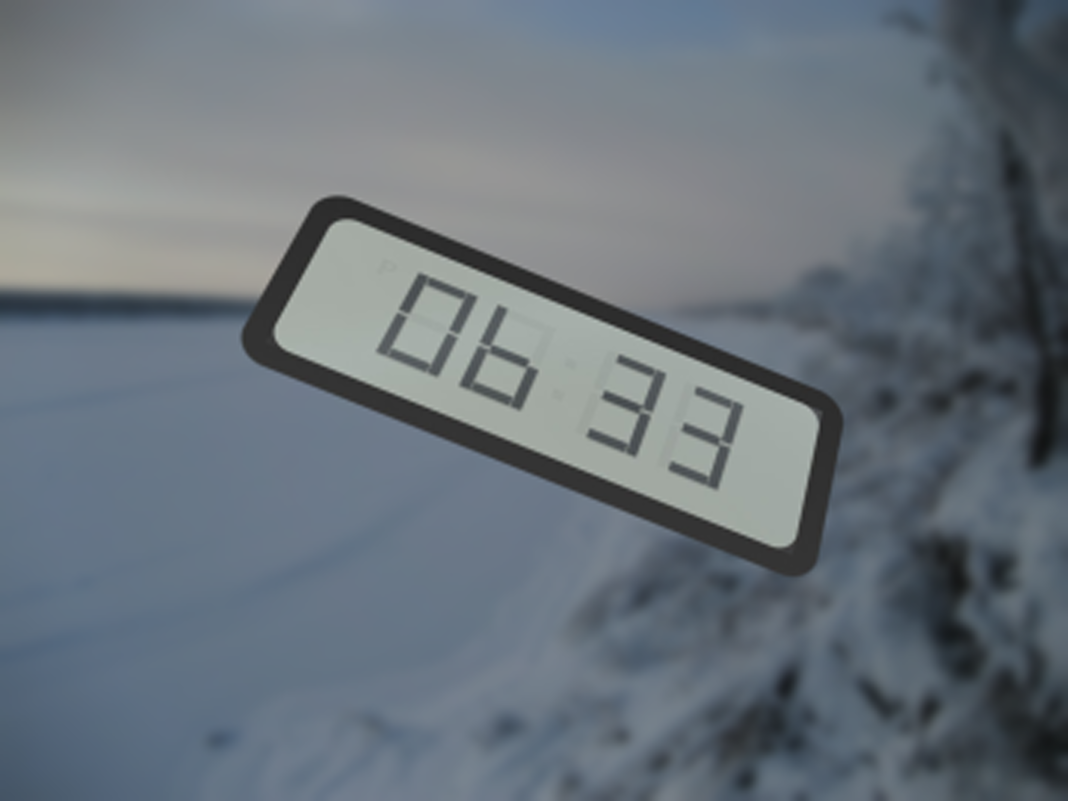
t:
6 h 33 min
